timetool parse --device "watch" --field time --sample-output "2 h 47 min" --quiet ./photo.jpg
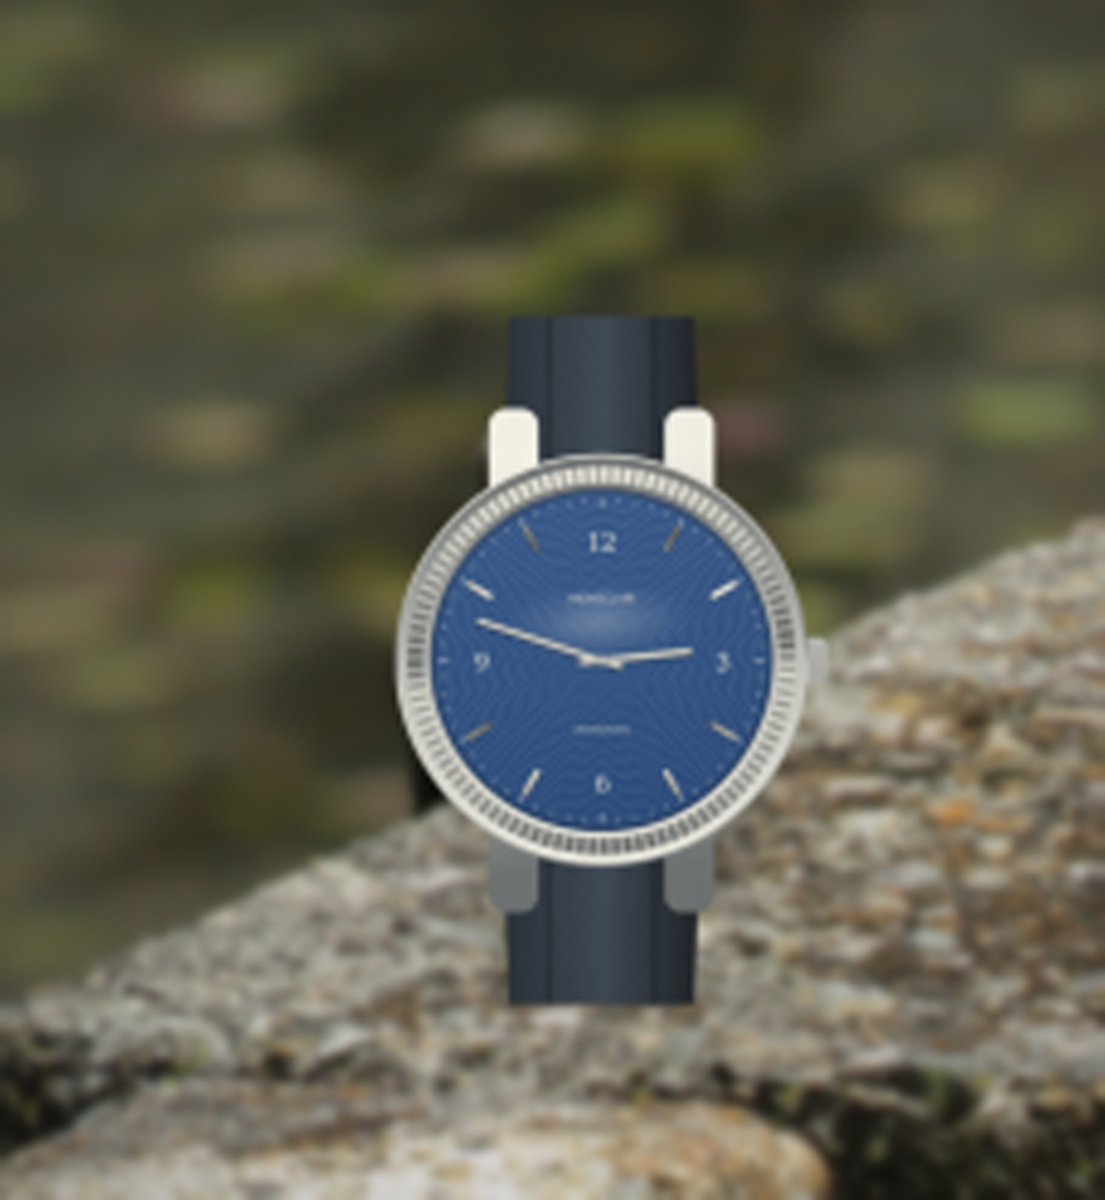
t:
2 h 48 min
